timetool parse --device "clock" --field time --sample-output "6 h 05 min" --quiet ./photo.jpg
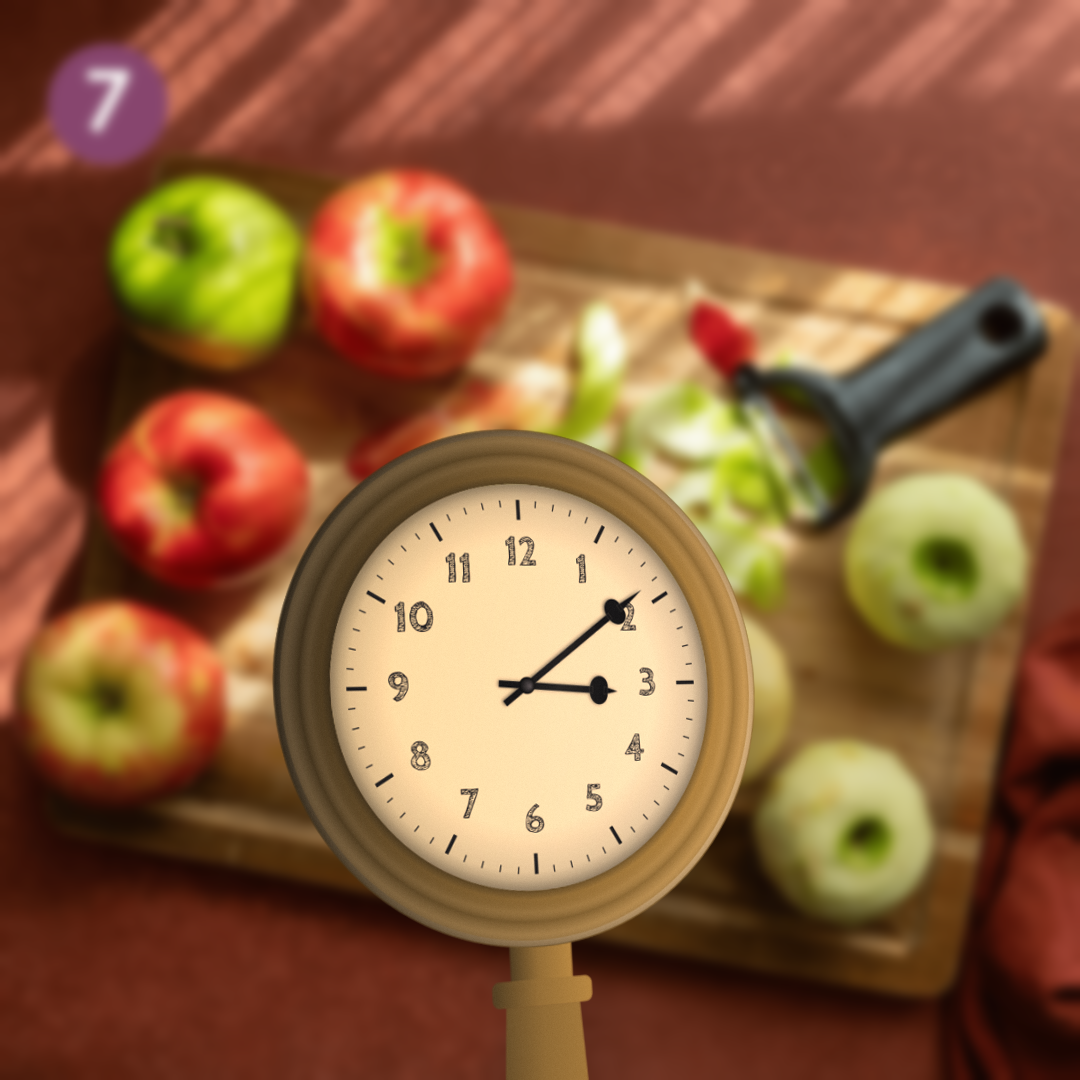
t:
3 h 09 min
